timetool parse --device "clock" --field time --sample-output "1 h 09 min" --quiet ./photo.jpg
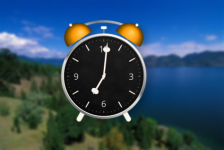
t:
7 h 01 min
